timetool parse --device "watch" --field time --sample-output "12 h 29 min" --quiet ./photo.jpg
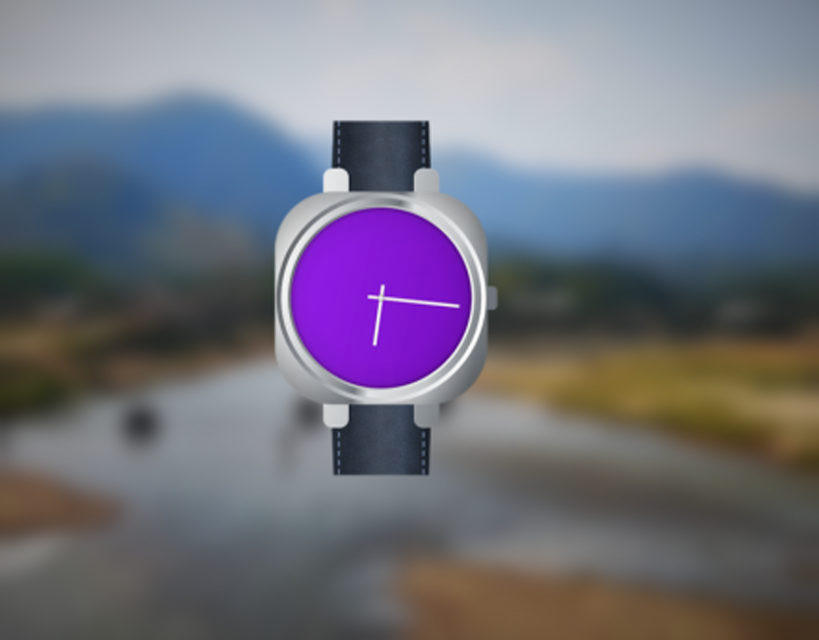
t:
6 h 16 min
